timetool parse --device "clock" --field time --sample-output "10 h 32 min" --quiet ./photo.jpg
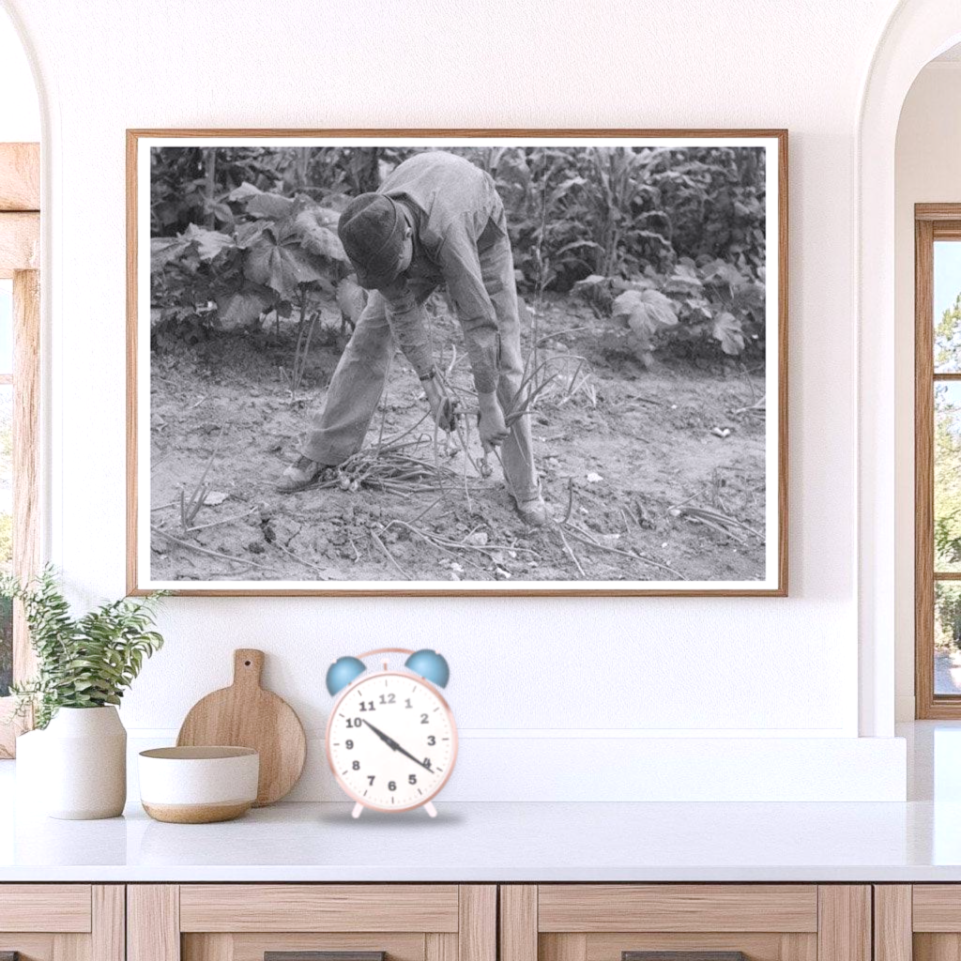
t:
10 h 21 min
